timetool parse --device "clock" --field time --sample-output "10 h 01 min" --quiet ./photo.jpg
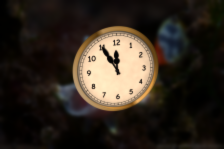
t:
11 h 55 min
